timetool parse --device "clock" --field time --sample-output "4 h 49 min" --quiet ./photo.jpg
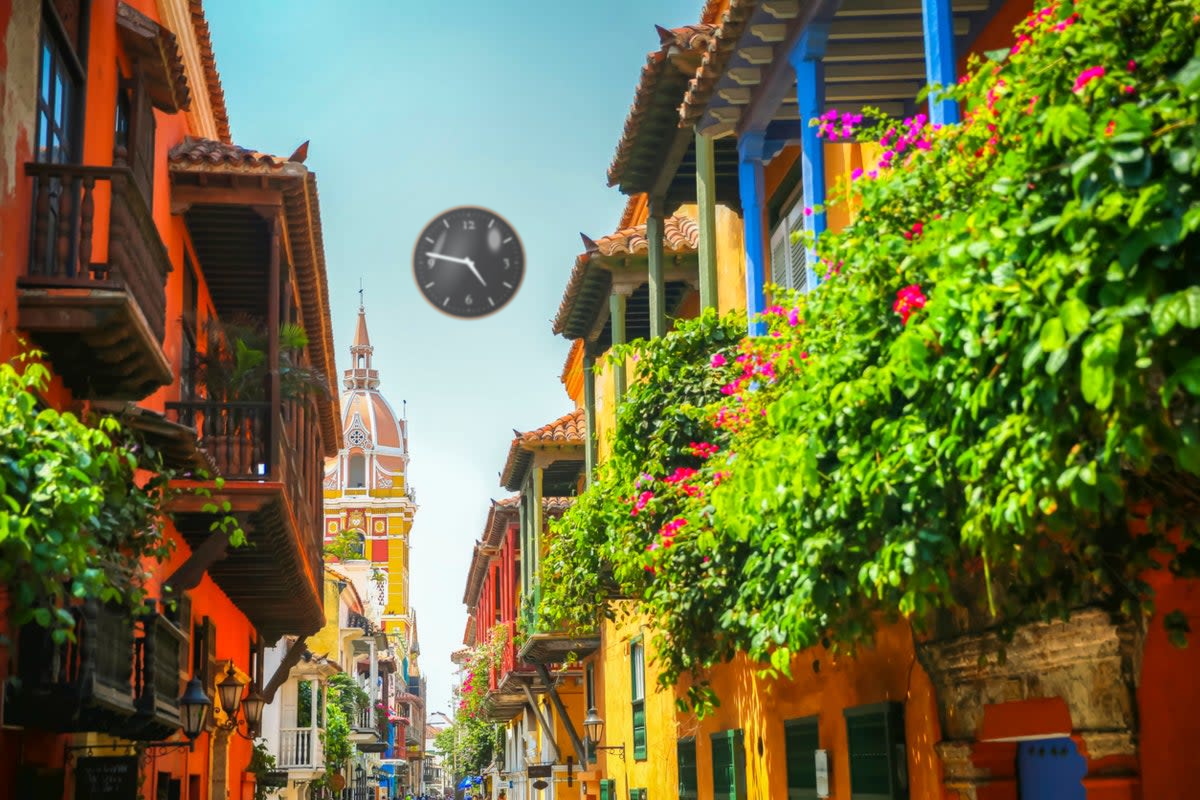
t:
4 h 47 min
